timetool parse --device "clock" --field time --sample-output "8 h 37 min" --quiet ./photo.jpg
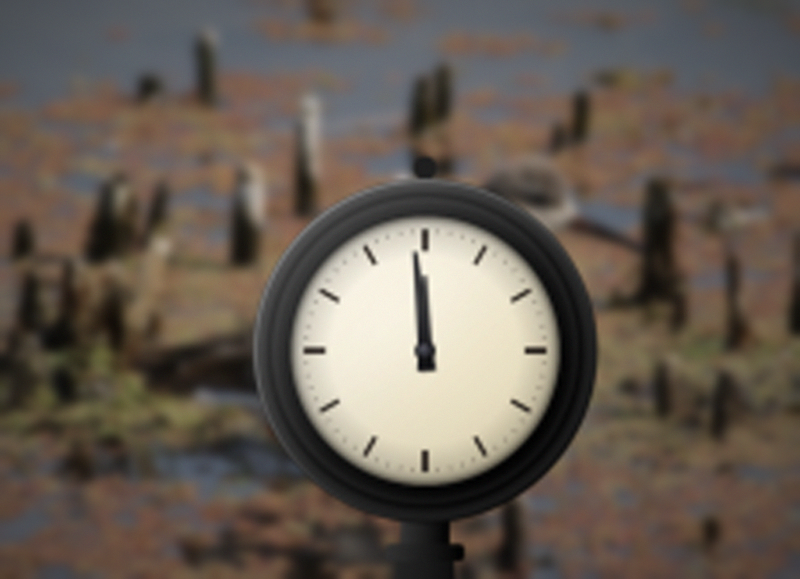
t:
11 h 59 min
